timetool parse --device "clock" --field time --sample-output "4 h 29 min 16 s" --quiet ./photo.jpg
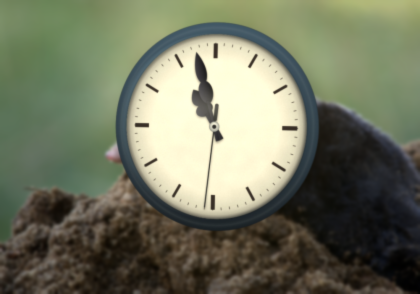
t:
10 h 57 min 31 s
